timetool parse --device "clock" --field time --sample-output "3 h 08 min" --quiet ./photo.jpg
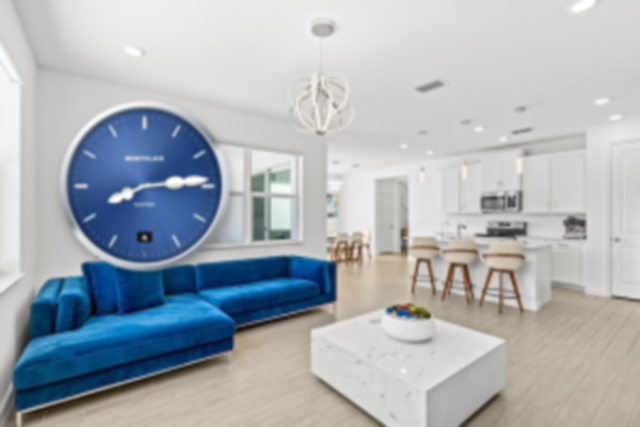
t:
8 h 14 min
